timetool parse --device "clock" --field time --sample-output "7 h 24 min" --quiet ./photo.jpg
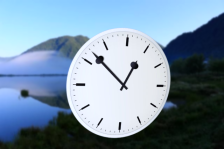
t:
12 h 52 min
